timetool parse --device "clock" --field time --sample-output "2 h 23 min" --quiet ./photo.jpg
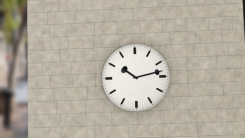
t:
10 h 13 min
